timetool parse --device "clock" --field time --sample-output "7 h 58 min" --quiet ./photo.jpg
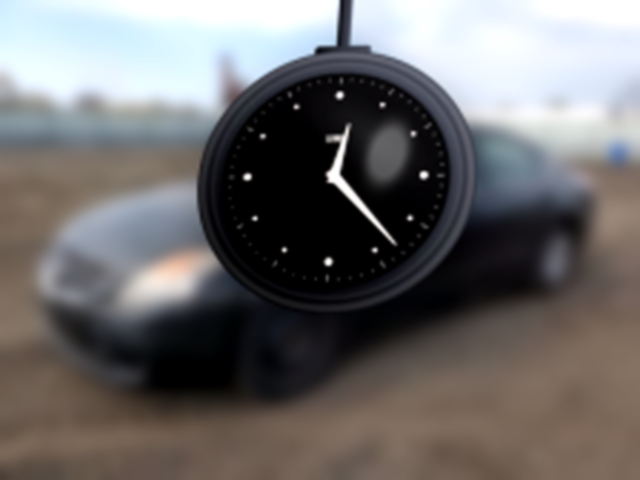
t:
12 h 23 min
